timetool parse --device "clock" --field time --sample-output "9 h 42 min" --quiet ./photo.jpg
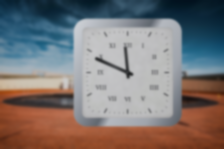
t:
11 h 49 min
